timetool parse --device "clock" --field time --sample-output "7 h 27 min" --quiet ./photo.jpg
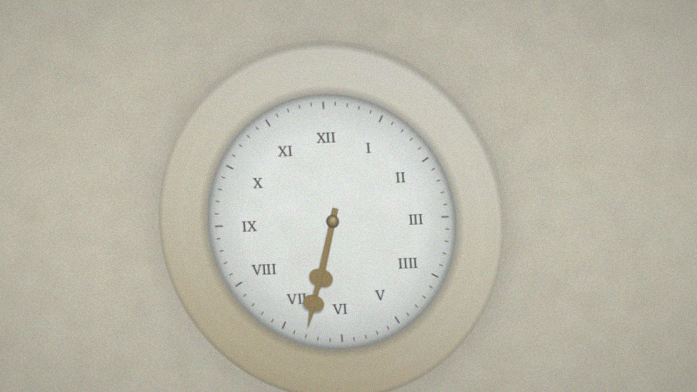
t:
6 h 33 min
